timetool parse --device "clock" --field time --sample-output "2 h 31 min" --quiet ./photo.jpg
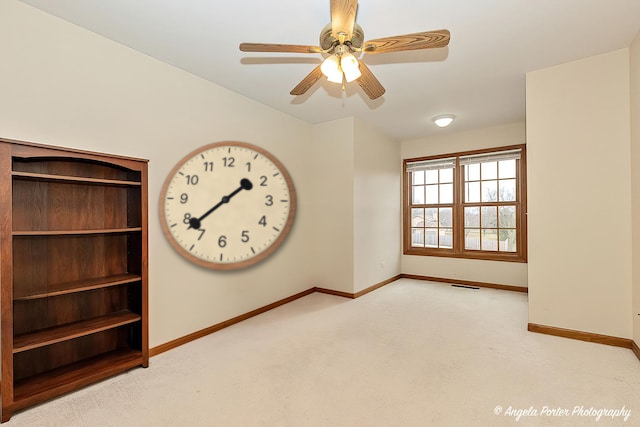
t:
1 h 38 min
